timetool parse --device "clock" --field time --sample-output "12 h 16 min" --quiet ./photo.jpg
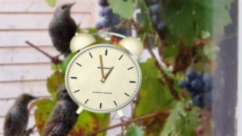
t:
12 h 58 min
